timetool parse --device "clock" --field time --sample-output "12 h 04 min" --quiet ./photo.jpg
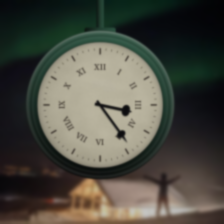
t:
3 h 24 min
